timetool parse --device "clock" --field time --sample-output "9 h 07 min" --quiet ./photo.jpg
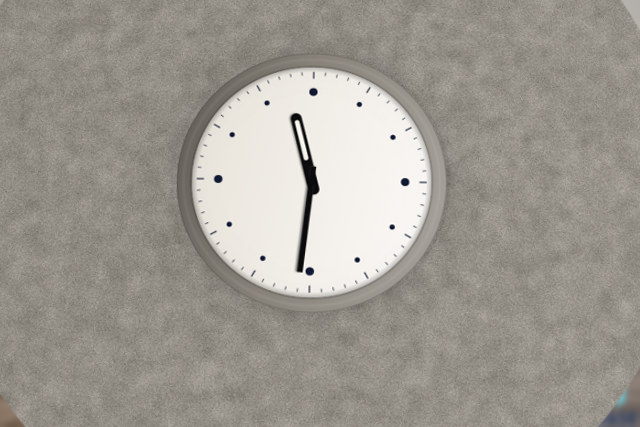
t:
11 h 31 min
